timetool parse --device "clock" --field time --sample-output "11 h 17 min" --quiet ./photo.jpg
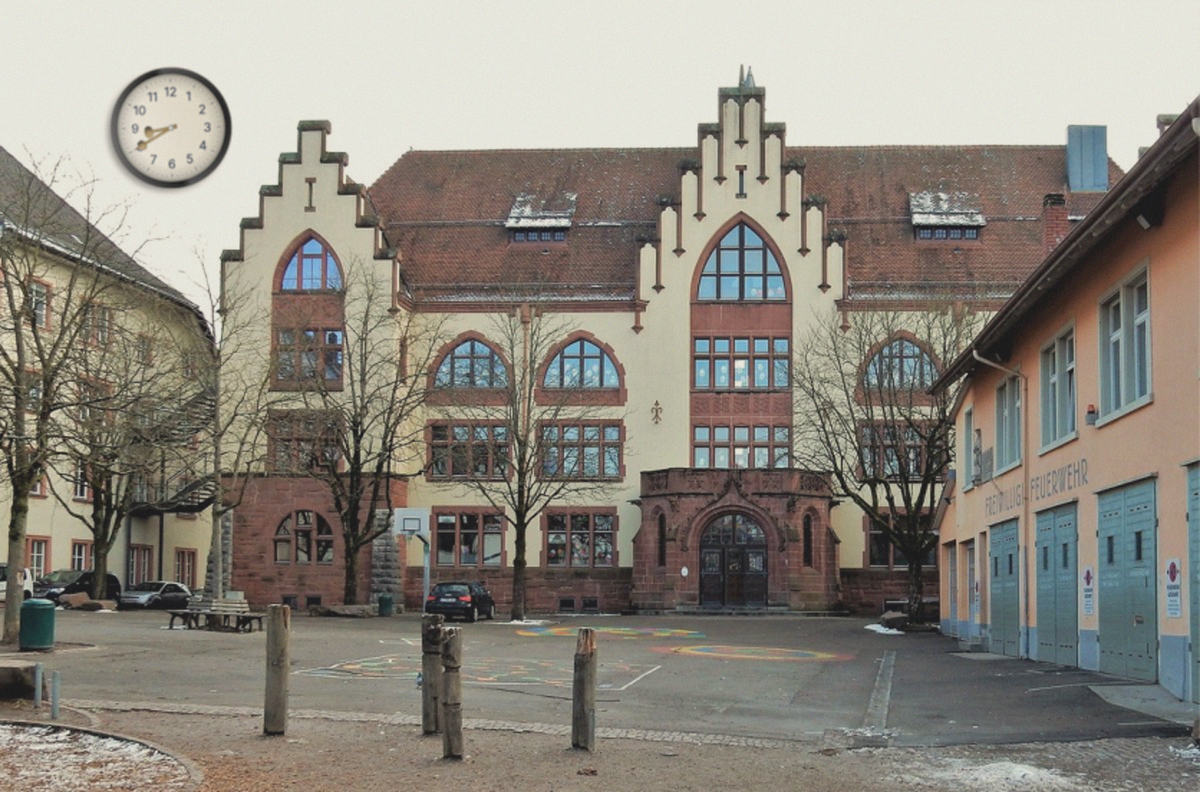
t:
8 h 40 min
